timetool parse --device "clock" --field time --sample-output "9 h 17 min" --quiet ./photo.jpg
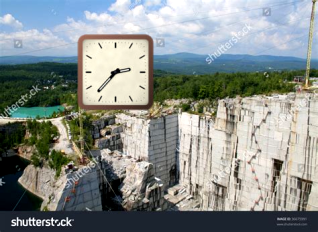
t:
2 h 37 min
